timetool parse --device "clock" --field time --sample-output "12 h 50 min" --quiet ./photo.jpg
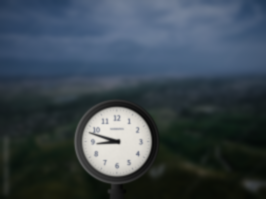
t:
8 h 48 min
